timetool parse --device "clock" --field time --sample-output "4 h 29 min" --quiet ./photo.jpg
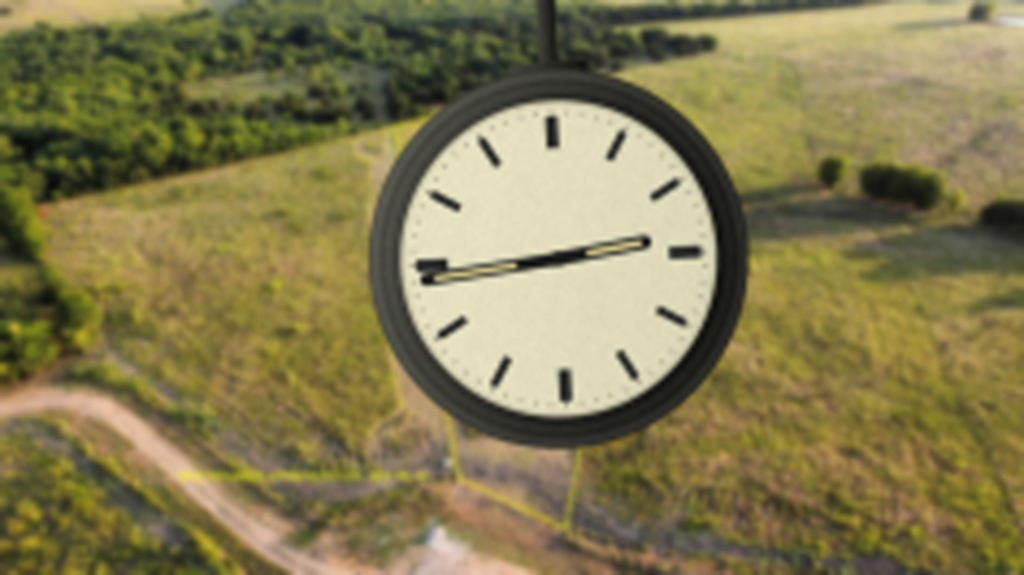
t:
2 h 44 min
